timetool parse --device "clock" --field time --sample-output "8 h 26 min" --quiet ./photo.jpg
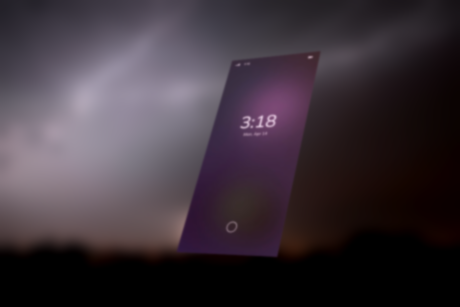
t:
3 h 18 min
